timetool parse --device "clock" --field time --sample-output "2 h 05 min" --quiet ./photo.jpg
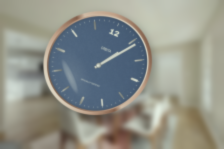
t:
1 h 06 min
